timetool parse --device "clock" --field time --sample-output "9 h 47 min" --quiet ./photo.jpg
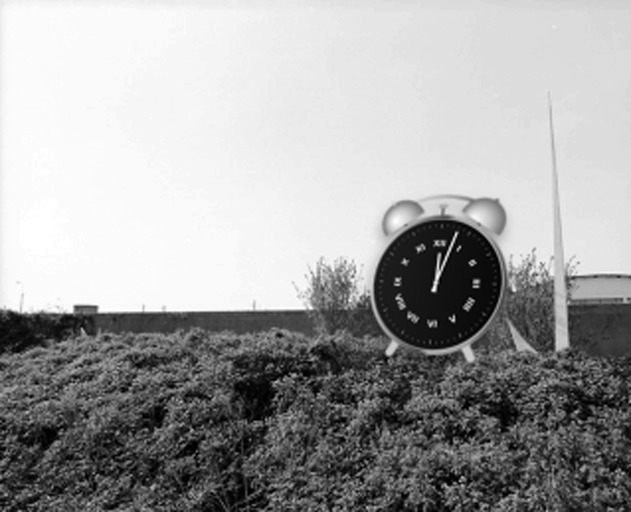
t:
12 h 03 min
